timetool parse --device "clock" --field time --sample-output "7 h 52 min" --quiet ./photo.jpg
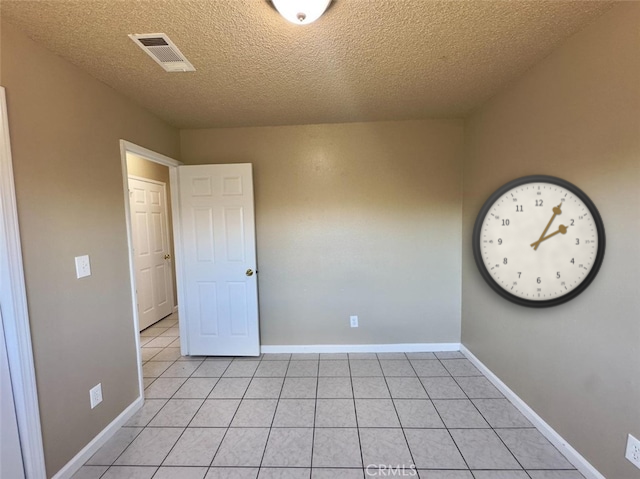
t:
2 h 05 min
